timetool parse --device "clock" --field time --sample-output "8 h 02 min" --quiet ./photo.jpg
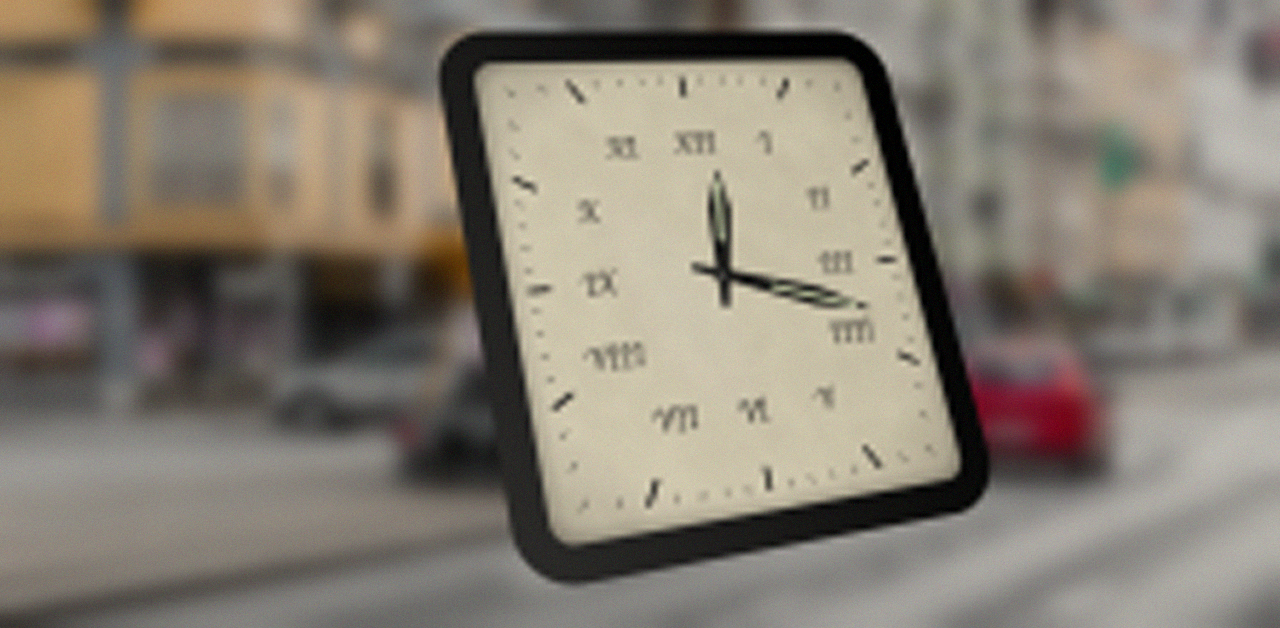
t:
12 h 18 min
